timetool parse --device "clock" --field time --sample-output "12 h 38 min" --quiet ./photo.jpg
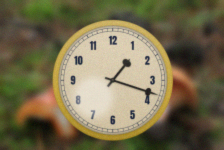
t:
1 h 18 min
